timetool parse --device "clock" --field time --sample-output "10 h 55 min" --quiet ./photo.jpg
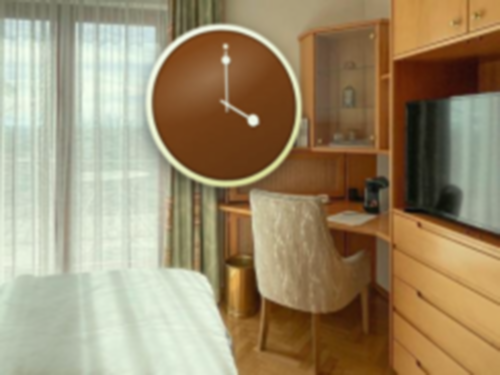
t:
4 h 00 min
